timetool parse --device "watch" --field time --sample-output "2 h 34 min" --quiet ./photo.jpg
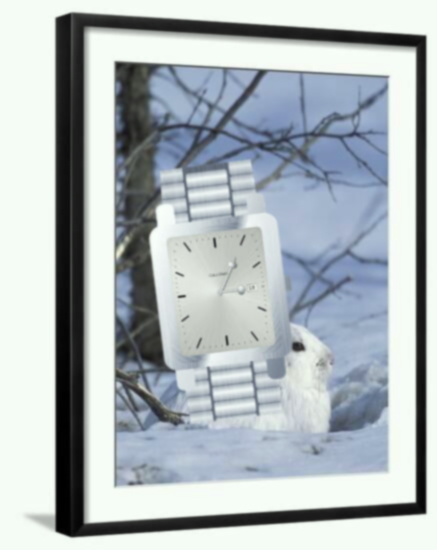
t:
3 h 05 min
